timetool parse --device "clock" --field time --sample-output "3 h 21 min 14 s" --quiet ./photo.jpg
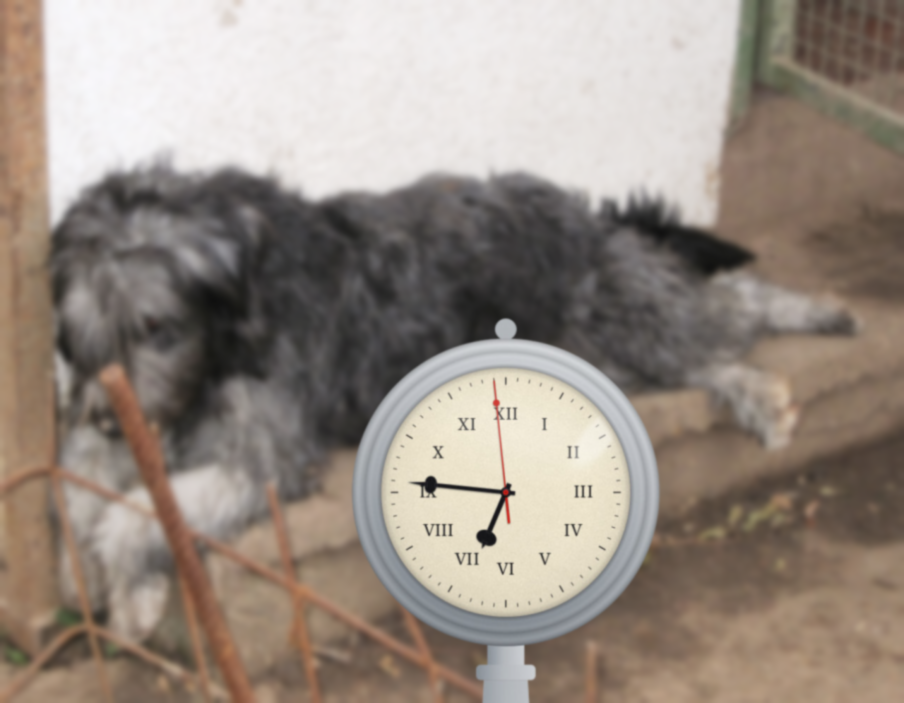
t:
6 h 45 min 59 s
